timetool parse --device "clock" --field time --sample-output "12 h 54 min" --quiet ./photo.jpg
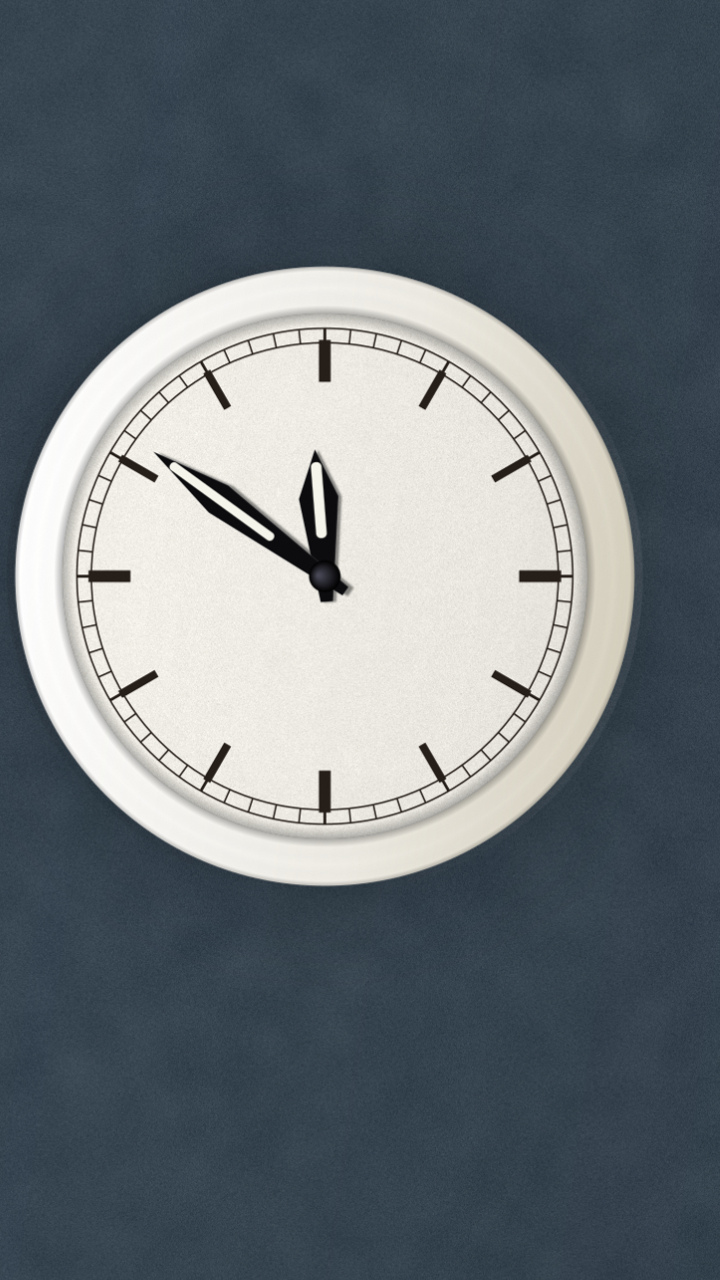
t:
11 h 51 min
